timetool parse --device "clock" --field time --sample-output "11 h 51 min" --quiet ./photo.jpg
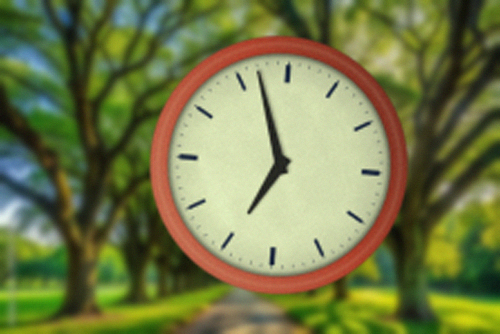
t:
6 h 57 min
